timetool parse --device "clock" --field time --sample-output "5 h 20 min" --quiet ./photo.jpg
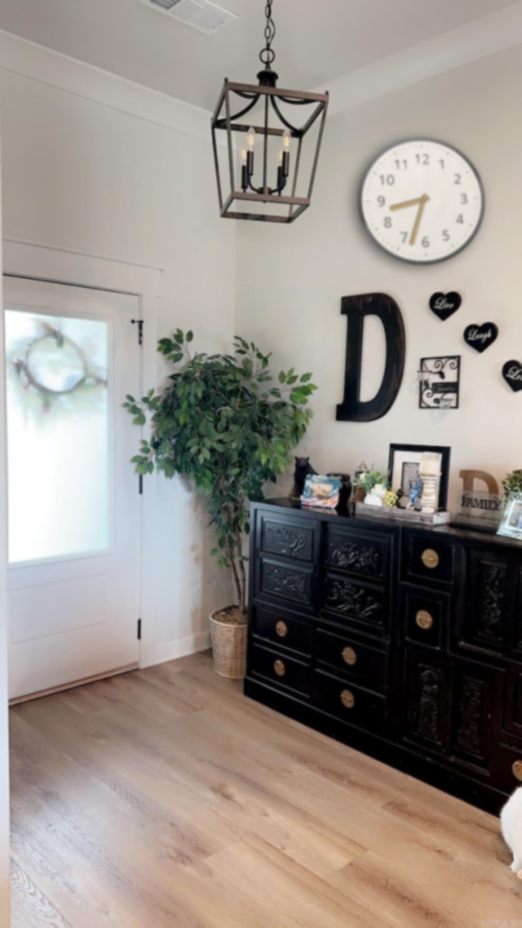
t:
8 h 33 min
